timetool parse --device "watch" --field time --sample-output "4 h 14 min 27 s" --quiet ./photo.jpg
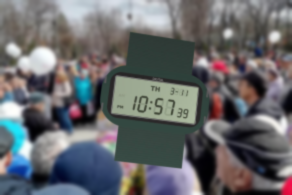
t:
10 h 57 min 39 s
